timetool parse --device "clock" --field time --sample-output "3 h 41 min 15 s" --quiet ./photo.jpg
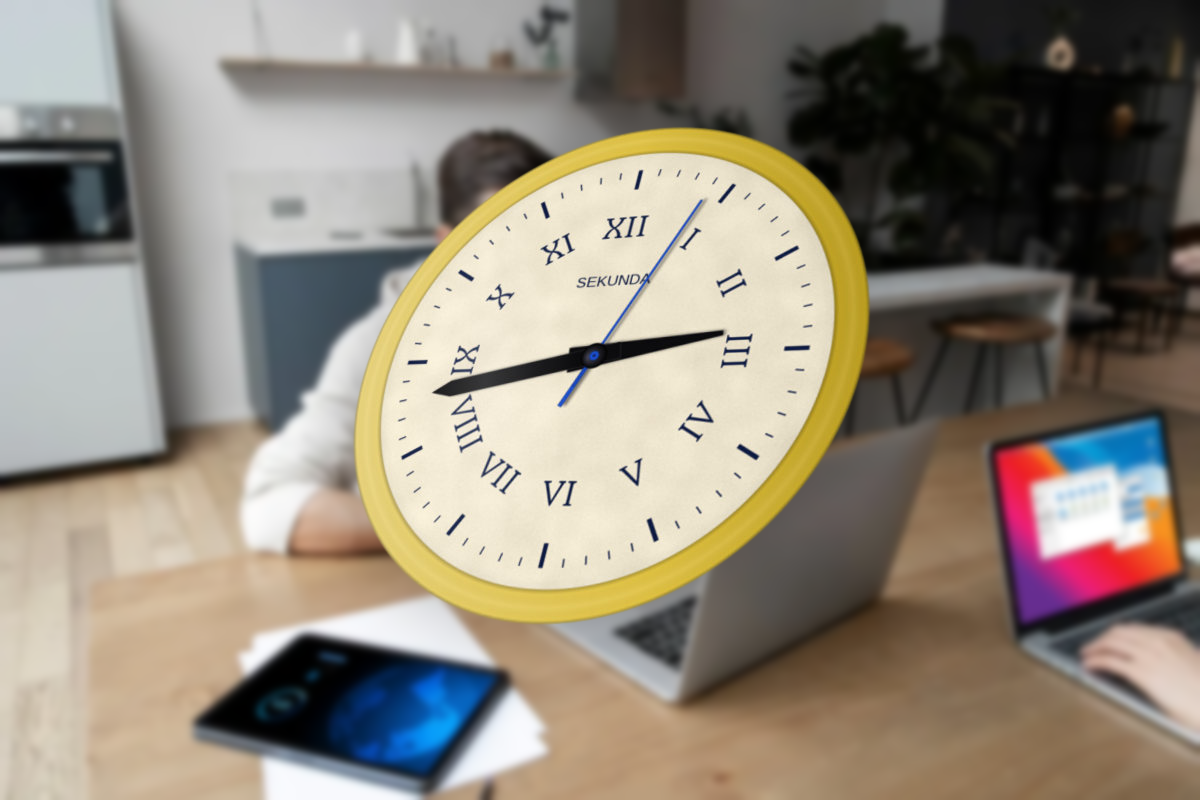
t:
2 h 43 min 04 s
